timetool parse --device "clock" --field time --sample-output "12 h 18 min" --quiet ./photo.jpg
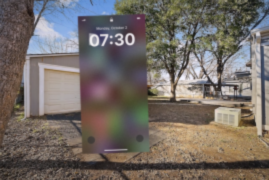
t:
7 h 30 min
